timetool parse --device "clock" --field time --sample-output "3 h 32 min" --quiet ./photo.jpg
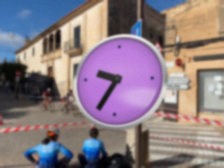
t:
9 h 35 min
